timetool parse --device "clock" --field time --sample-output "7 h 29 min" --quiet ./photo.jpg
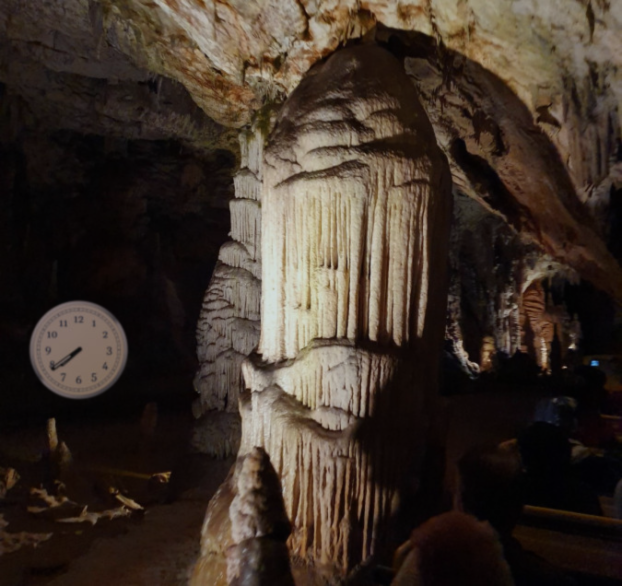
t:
7 h 39 min
